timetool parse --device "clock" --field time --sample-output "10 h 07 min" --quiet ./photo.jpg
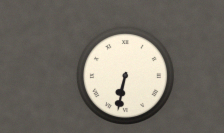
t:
6 h 32 min
